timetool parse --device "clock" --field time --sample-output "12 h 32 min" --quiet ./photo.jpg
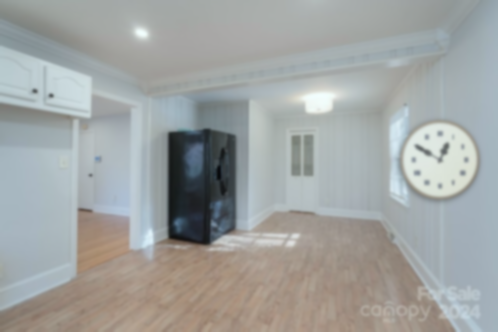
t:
12 h 50 min
